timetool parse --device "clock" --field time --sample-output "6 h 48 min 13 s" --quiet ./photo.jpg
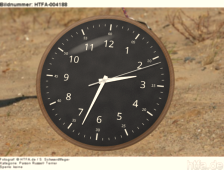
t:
2 h 33 min 11 s
